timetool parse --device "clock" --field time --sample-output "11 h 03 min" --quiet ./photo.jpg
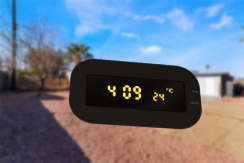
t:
4 h 09 min
